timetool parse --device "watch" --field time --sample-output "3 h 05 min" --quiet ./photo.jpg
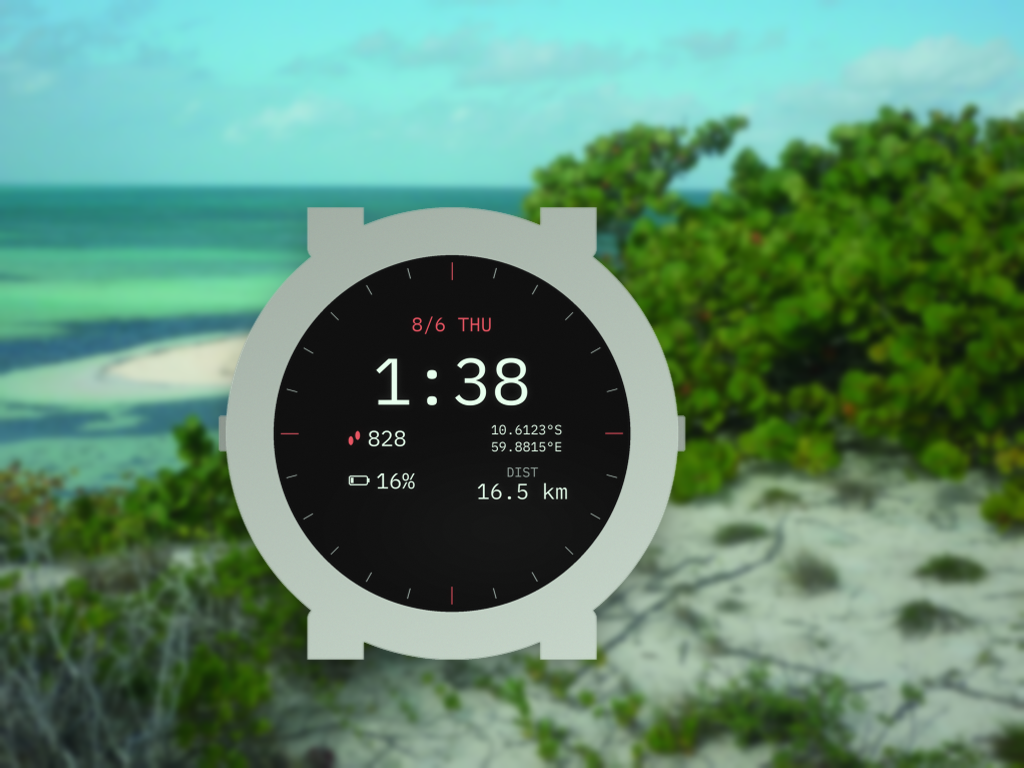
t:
1 h 38 min
